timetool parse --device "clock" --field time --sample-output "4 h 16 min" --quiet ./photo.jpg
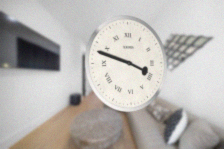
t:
3 h 48 min
